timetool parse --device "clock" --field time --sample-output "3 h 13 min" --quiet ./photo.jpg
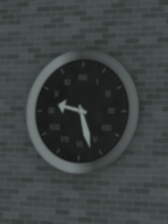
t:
9 h 27 min
